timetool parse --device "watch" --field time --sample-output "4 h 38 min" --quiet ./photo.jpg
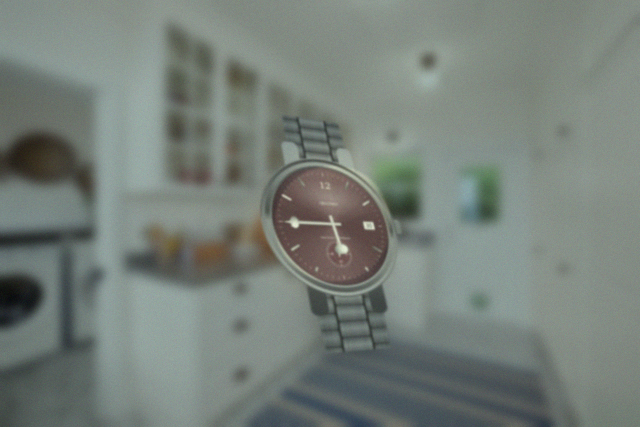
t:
5 h 45 min
